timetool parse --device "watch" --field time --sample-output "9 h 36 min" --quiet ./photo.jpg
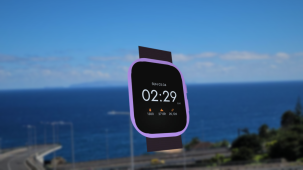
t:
2 h 29 min
